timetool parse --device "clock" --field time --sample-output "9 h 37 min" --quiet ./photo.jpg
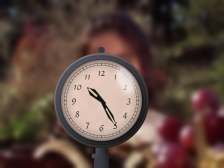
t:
10 h 25 min
